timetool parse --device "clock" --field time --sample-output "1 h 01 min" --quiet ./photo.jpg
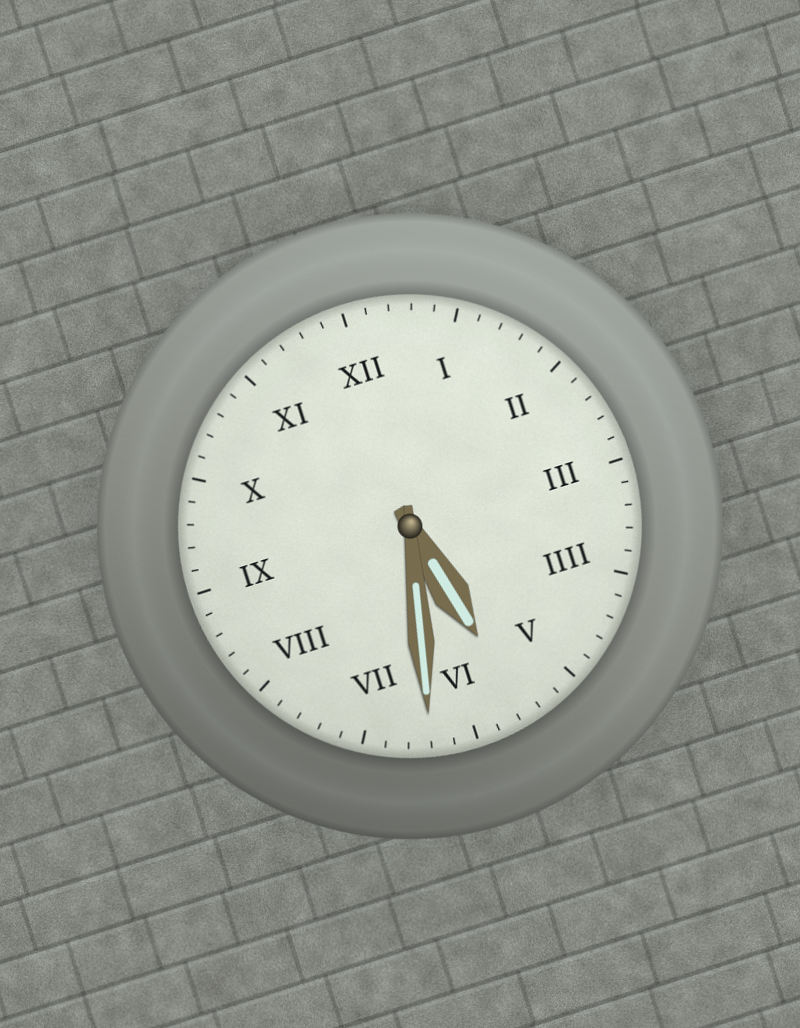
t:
5 h 32 min
